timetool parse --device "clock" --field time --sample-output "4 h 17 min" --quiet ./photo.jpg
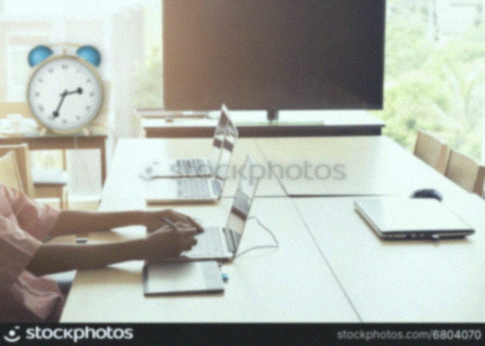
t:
2 h 34 min
